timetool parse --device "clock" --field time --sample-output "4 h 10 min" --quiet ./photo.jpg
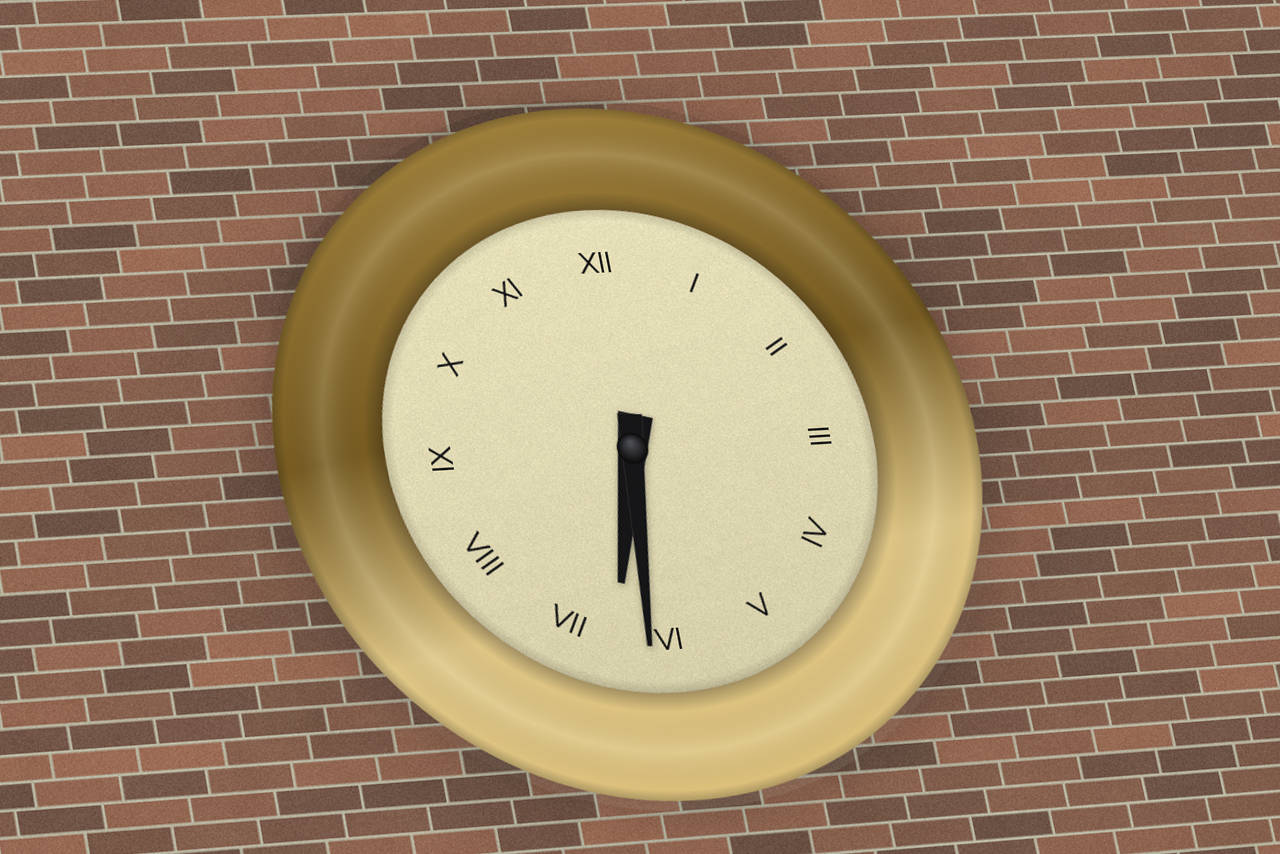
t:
6 h 31 min
